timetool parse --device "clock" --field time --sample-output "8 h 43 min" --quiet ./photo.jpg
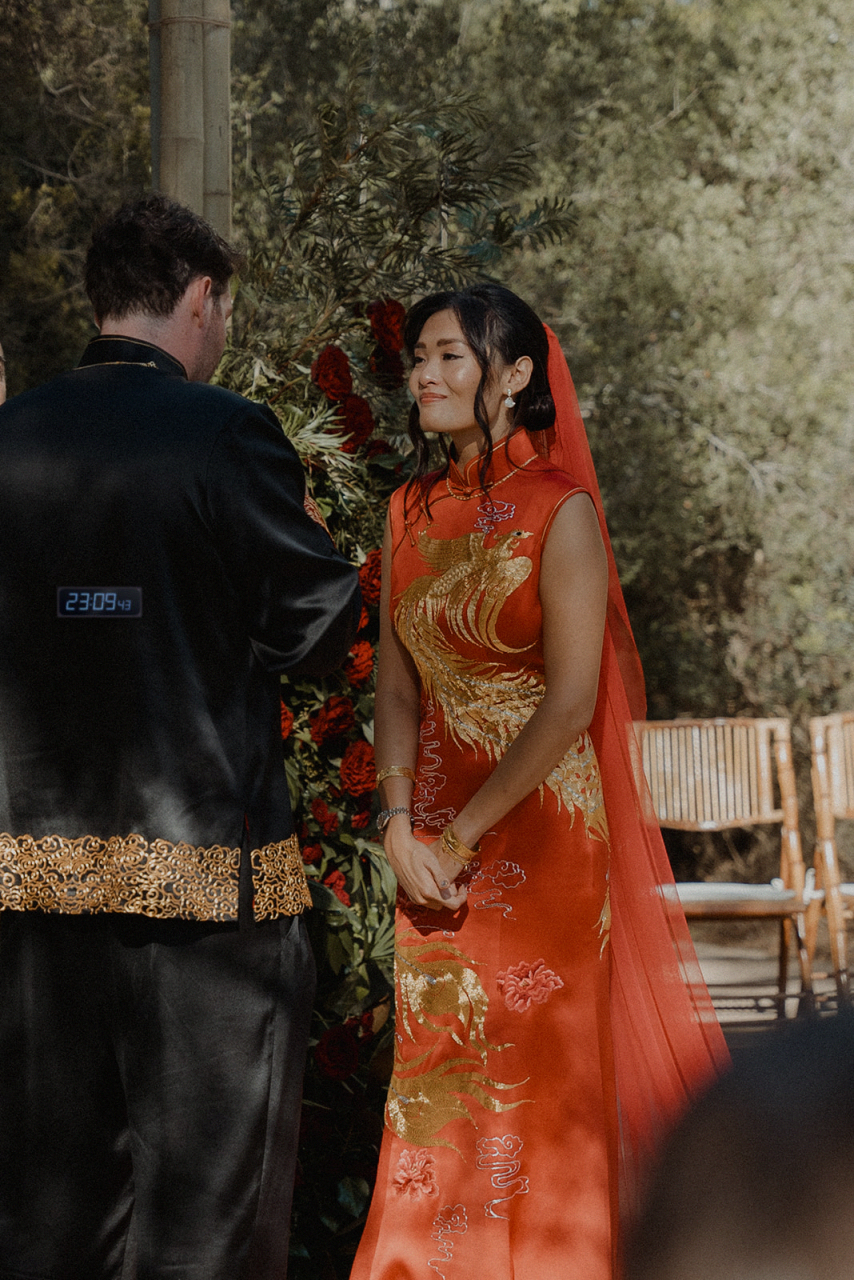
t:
23 h 09 min
